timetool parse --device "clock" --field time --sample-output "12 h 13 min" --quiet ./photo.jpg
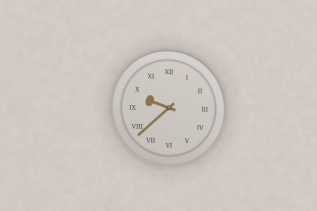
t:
9 h 38 min
